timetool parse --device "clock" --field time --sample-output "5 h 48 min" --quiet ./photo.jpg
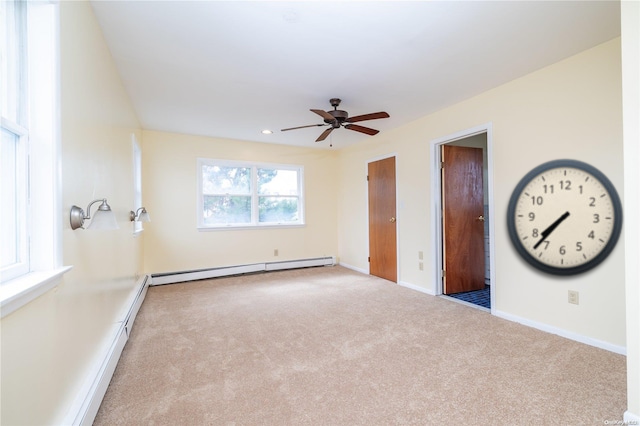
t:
7 h 37 min
